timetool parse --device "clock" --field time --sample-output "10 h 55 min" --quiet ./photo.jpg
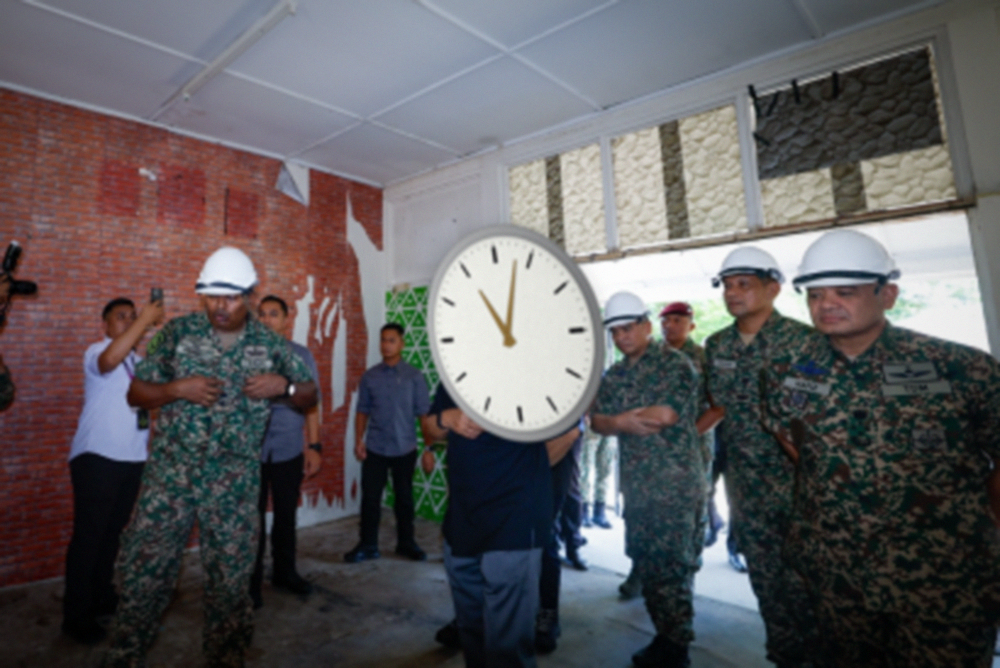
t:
11 h 03 min
